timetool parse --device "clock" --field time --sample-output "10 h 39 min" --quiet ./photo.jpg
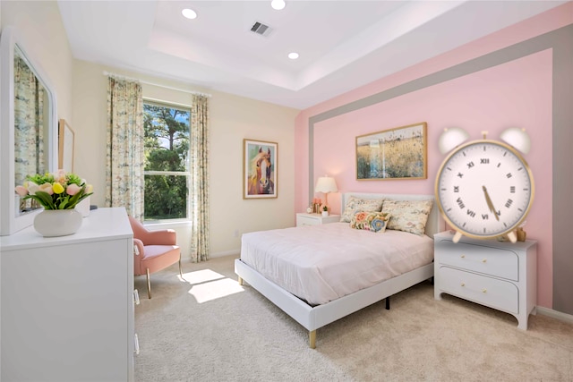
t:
5 h 26 min
